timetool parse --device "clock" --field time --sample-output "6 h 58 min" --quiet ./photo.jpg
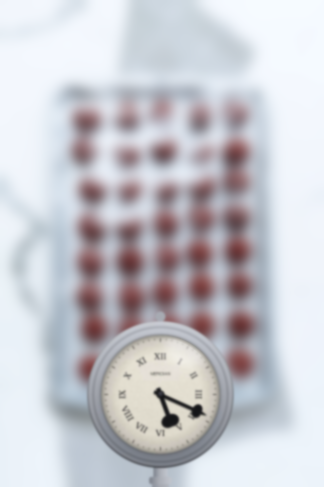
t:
5 h 19 min
